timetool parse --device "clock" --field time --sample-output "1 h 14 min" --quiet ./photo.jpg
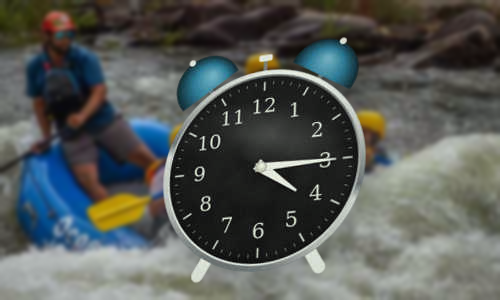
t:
4 h 15 min
